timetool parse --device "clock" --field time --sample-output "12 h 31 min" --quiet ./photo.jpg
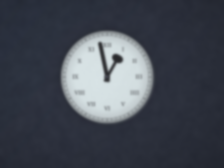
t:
12 h 58 min
